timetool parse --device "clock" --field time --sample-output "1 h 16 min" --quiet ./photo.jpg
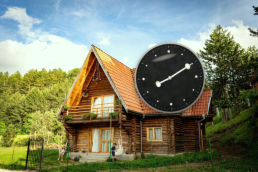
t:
8 h 10 min
